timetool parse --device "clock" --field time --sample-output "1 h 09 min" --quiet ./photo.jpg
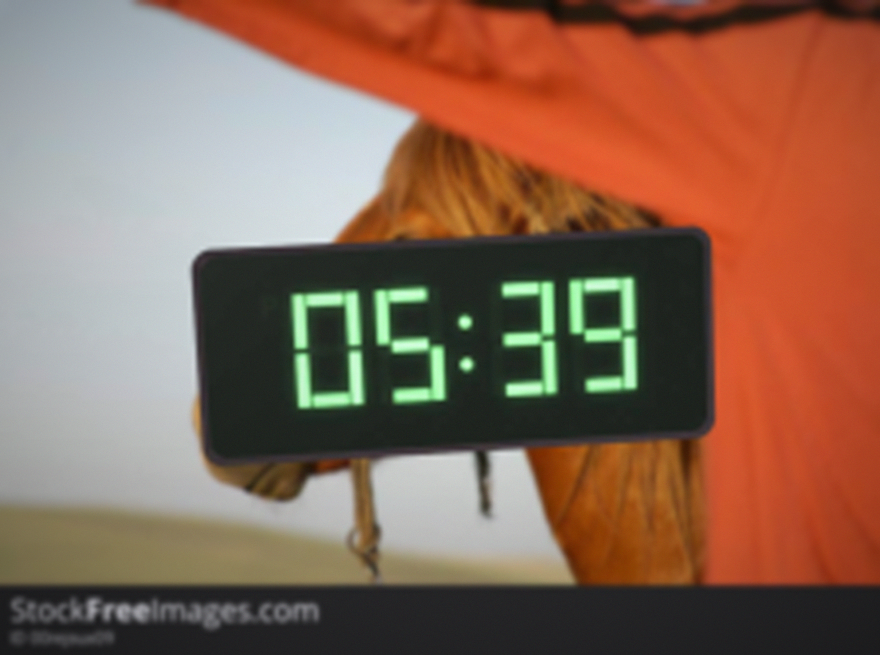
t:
5 h 39 min
